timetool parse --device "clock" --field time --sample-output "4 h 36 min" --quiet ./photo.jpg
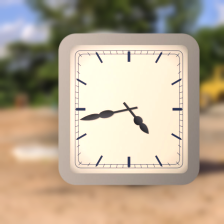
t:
4 h 43 min
